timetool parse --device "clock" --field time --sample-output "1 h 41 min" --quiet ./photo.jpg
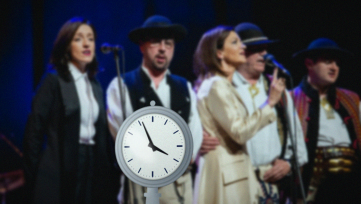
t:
3 h 56 min
